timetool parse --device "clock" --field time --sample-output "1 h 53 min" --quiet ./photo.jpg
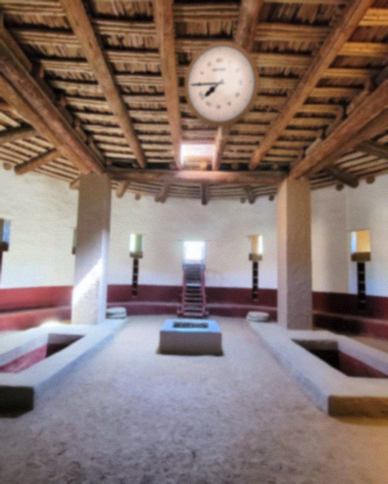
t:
7 h 45 min
